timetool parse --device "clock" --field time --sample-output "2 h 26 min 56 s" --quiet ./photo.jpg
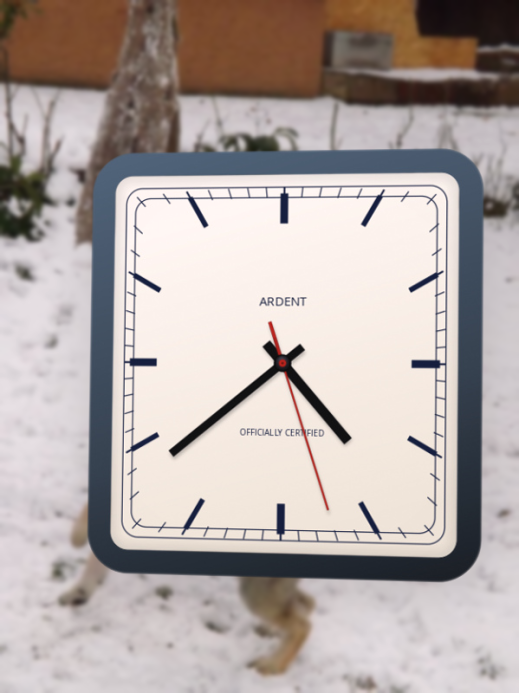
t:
4 h 38 min 27 s
